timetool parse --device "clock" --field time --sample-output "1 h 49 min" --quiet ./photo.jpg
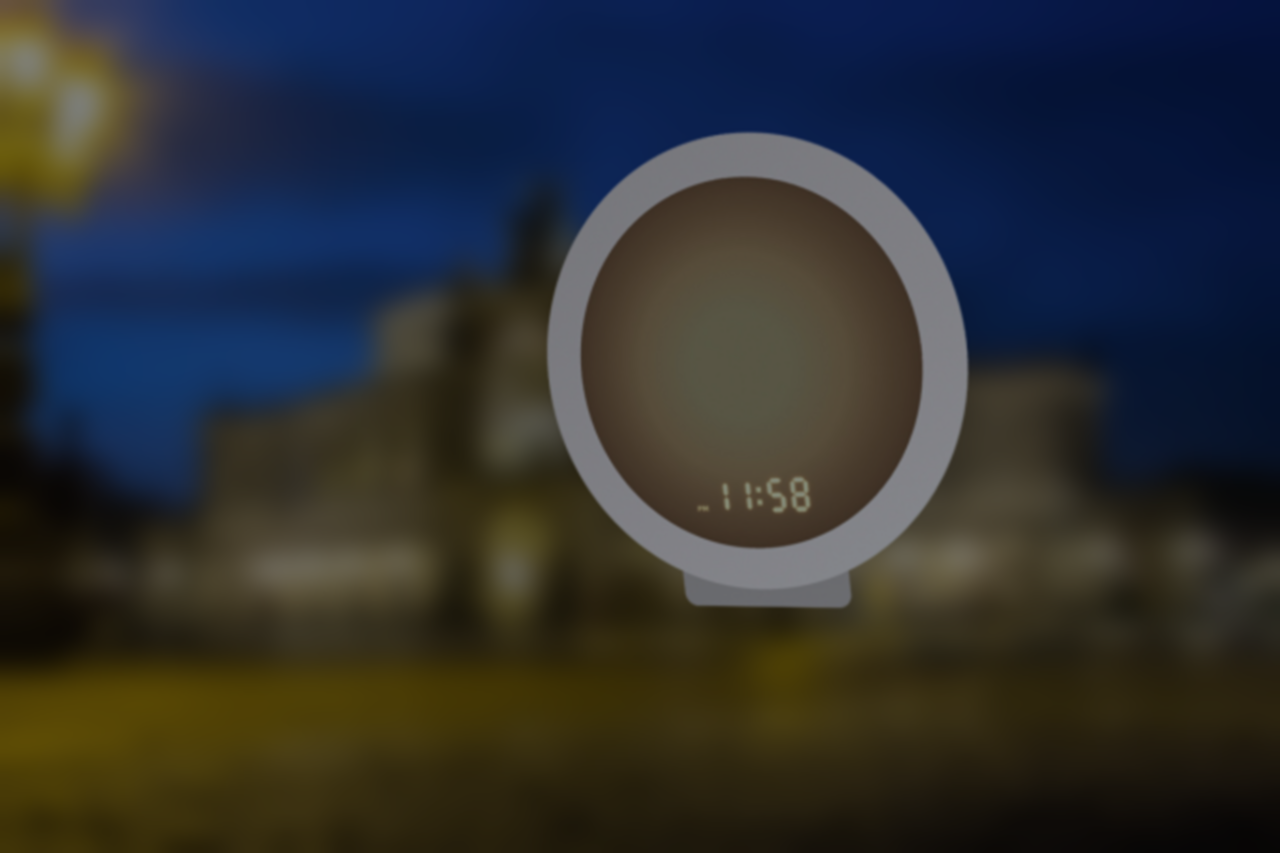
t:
11 h 58 min
